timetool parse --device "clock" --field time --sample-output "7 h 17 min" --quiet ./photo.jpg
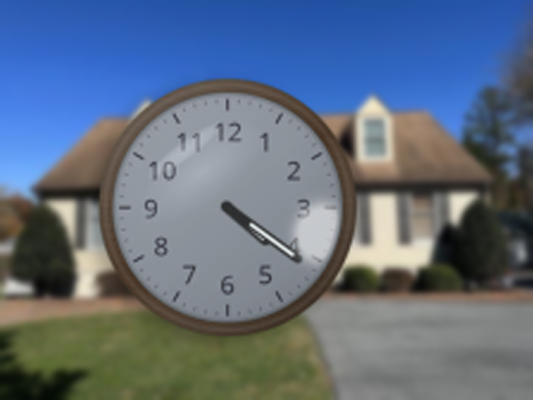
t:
4 h 21 min
